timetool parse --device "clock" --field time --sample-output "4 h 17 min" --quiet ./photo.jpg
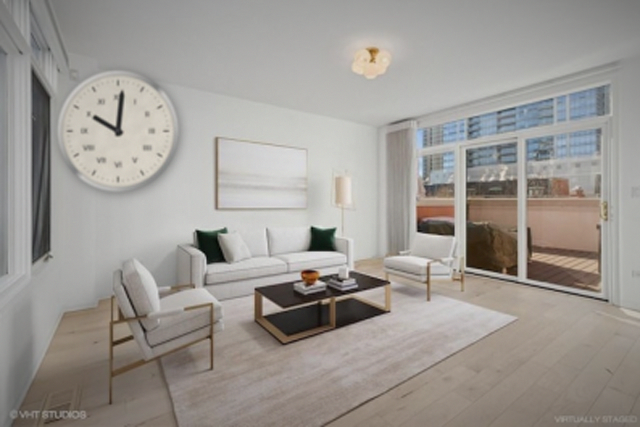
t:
10 h 01 min
